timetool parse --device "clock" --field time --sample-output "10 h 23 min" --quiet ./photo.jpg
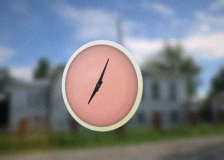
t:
7 h 04 min
